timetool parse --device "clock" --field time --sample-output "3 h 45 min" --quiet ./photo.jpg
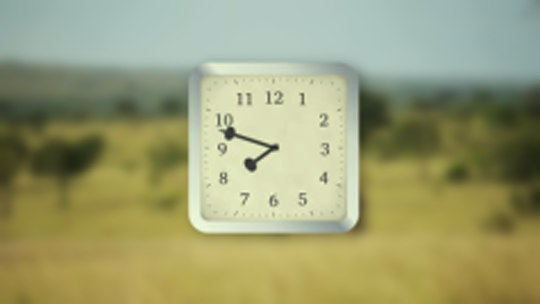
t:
7 h 48 min
